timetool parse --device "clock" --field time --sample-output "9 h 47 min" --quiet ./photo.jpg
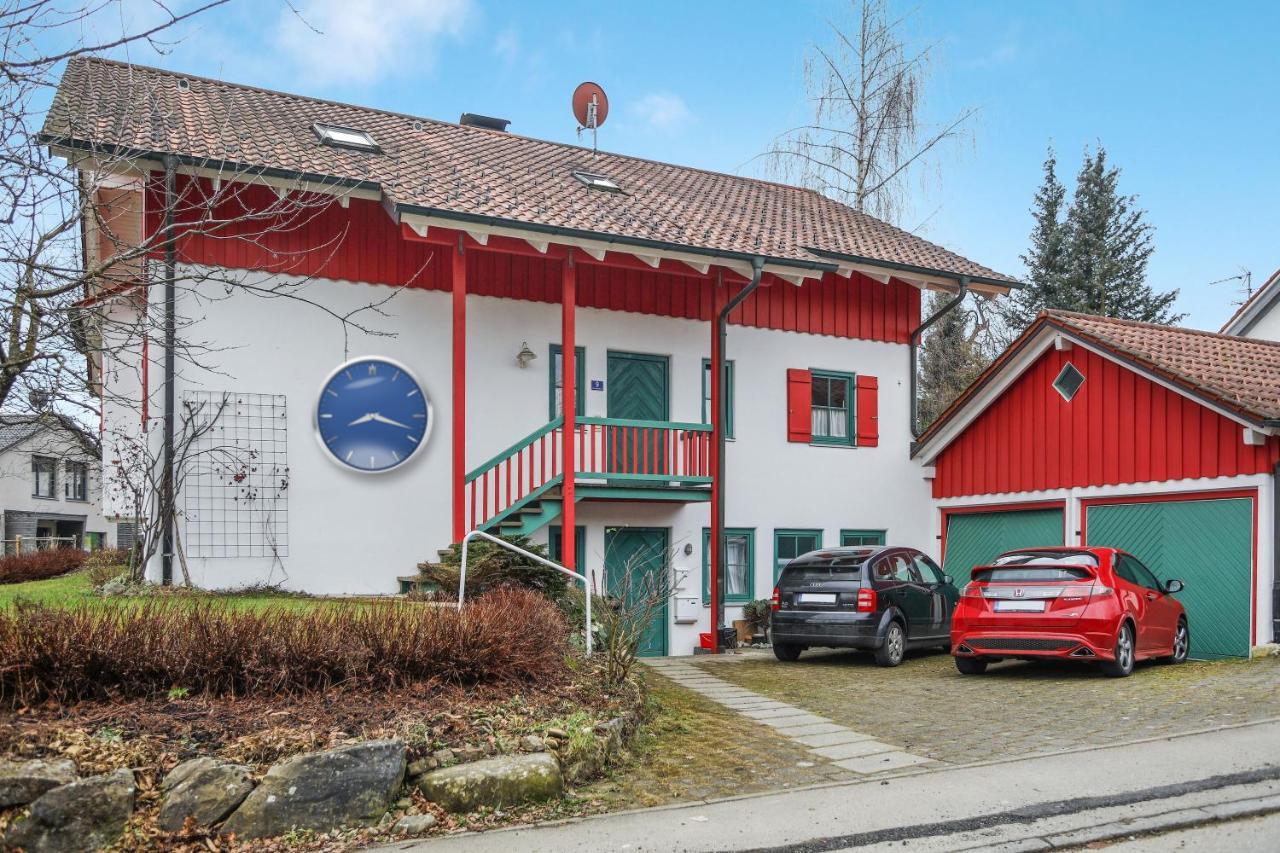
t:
8 h 18 min
